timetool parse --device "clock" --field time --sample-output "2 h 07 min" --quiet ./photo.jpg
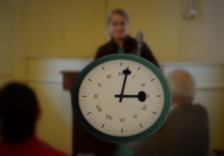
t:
3 h 02 min
